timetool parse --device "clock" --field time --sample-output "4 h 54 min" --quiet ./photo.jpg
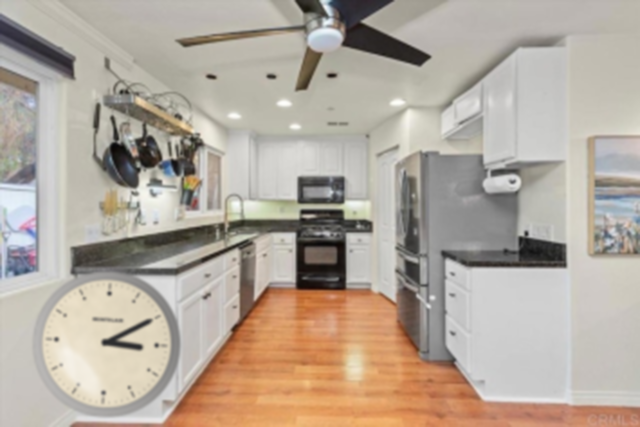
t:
3 h 10 min
